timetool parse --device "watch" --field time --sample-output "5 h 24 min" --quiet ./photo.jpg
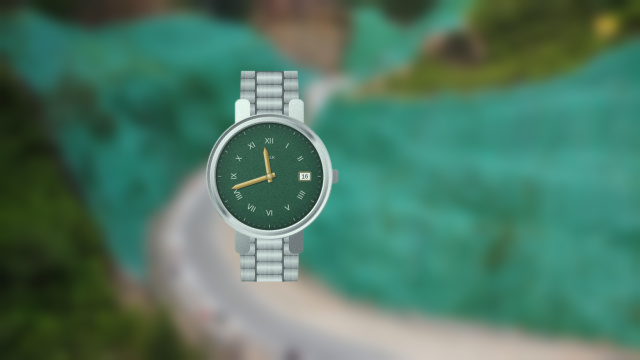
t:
11 h 42 min
